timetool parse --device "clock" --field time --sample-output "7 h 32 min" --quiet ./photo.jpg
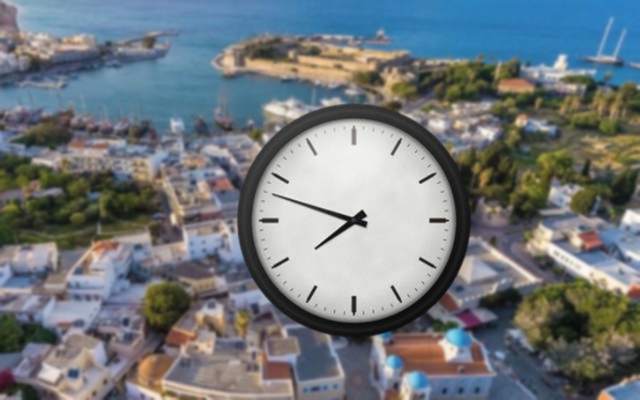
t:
7 h 48 min
